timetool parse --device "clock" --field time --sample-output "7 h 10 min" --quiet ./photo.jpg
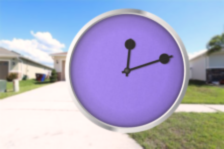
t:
12 h 12 min
